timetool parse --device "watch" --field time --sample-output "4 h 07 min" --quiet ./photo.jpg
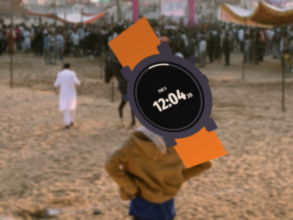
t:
12 h 04 min
